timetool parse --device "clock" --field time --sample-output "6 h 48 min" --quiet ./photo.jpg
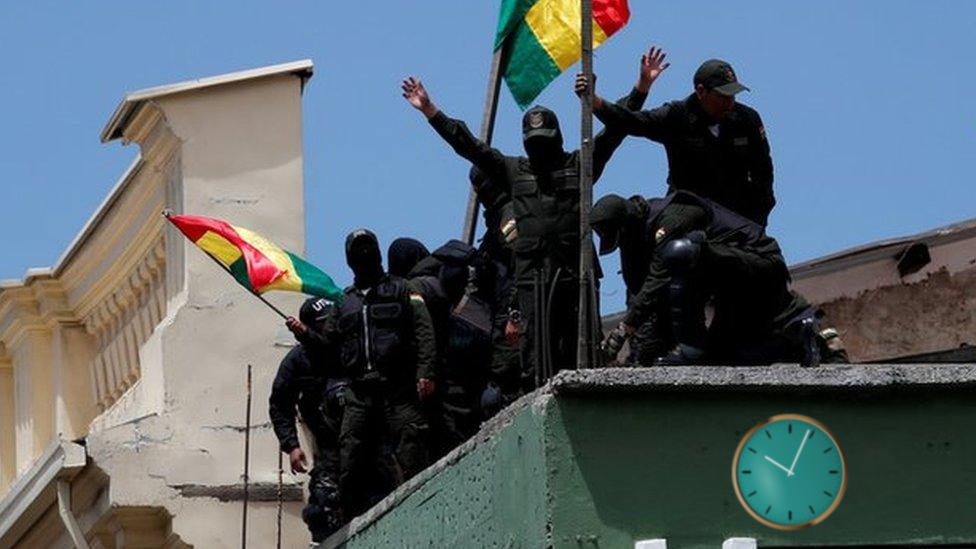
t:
10 h 04 min
